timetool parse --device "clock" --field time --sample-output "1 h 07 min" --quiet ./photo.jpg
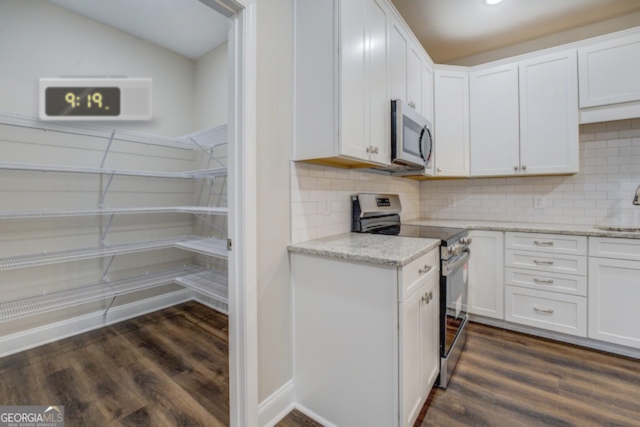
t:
9 h 19 min
